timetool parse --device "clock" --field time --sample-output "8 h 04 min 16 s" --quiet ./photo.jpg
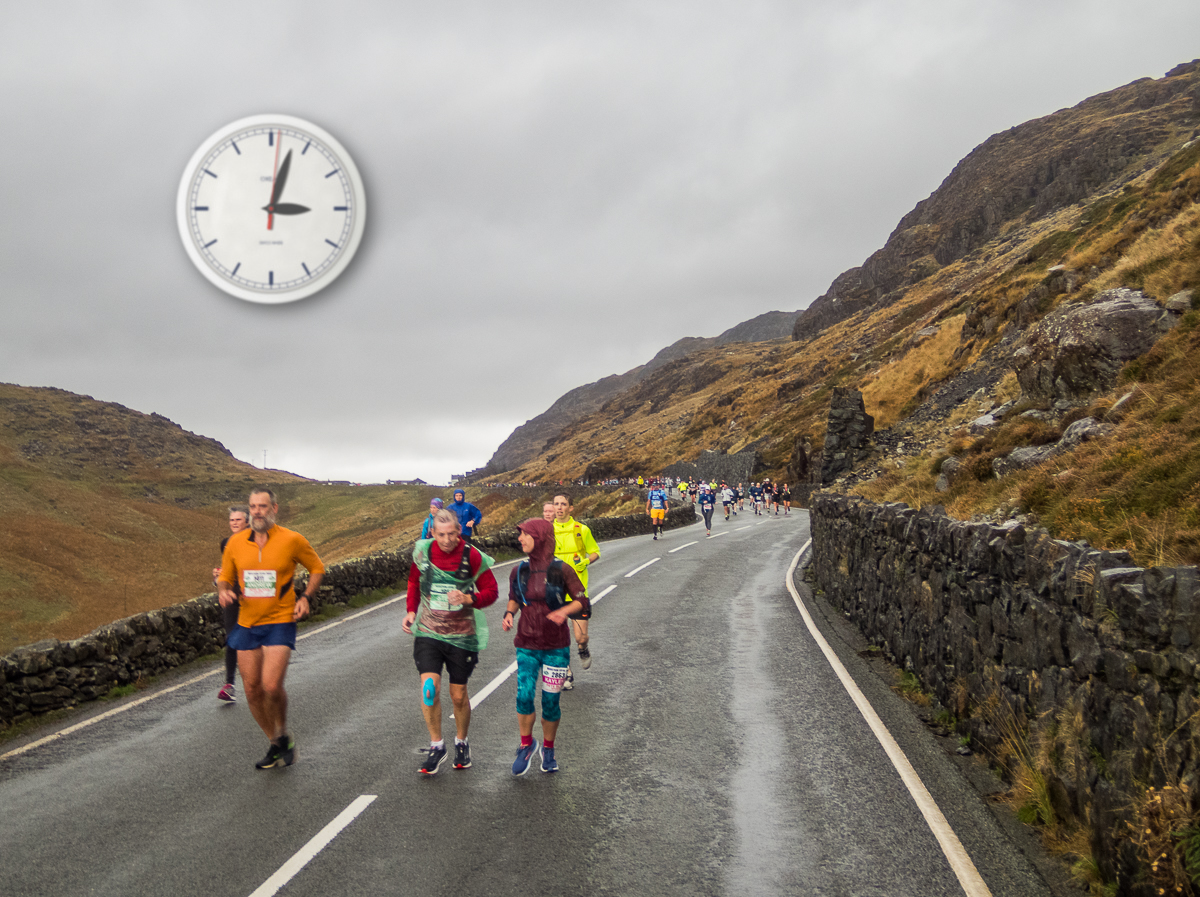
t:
3 h 03 min 01 s
